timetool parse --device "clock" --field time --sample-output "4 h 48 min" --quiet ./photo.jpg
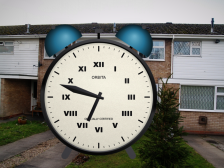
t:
6 h 48 min
